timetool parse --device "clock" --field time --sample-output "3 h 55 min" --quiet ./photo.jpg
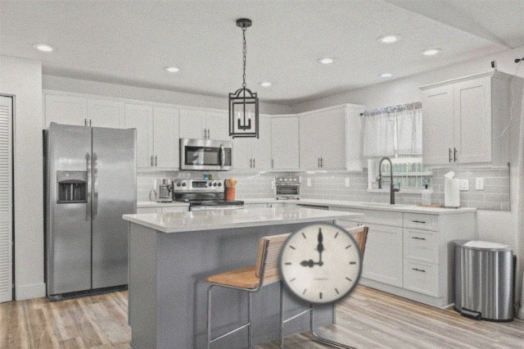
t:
9 h 00 min
